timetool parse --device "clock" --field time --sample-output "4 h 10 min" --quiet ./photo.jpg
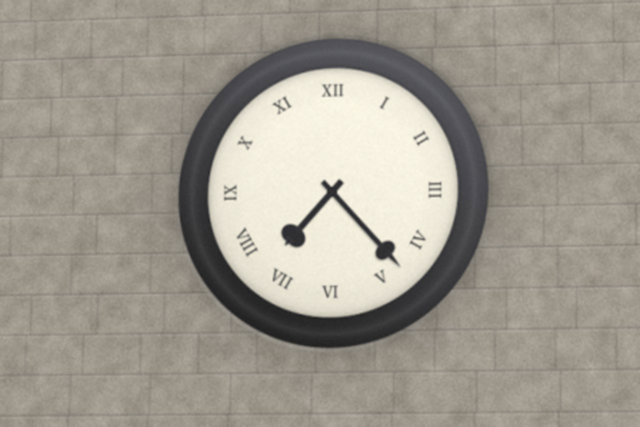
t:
7 h 23 min
